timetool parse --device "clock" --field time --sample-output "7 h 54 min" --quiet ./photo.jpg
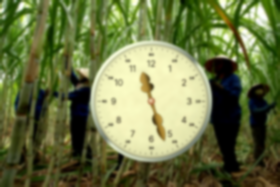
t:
11 h 27 min
